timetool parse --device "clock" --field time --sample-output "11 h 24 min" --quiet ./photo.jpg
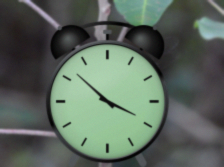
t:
3 h 52 min
